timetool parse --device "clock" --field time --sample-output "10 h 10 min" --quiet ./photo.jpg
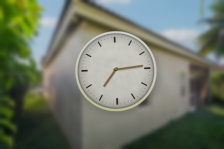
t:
7 h 14 min
